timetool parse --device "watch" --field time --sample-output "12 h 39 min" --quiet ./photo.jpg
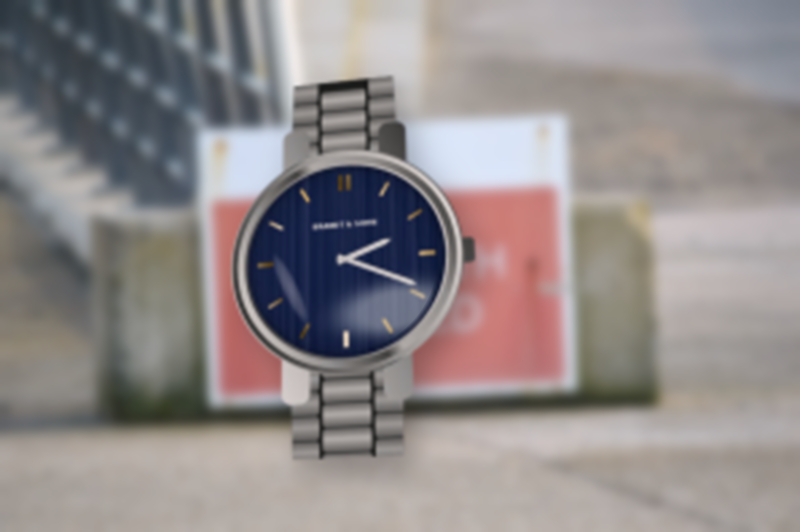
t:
2 h 19 min
